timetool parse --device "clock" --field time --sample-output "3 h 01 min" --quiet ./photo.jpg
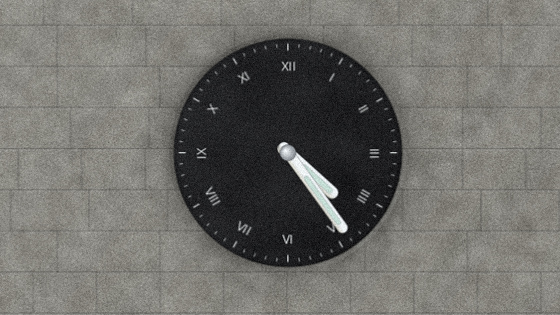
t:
4 h 24 min
